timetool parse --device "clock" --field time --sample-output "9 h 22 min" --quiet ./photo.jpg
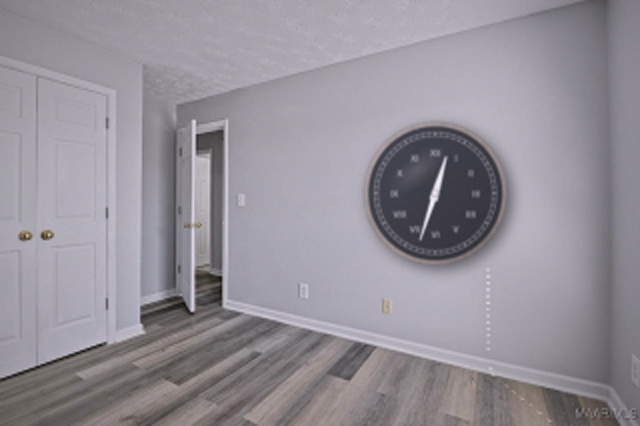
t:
12 h 33 min
